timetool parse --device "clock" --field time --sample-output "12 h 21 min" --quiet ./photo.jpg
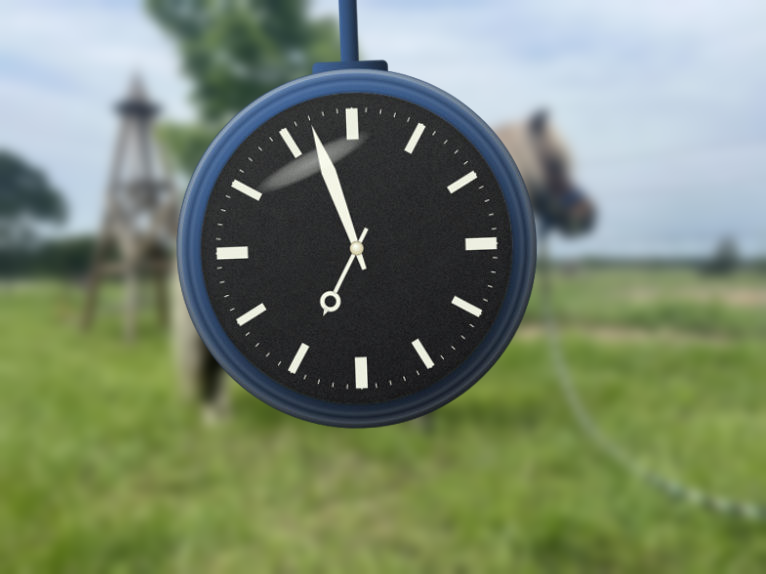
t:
6 h 57 min
